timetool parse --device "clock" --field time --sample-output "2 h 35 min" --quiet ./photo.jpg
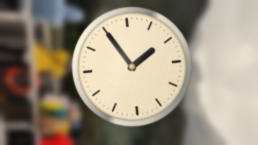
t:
1 h 55 min
